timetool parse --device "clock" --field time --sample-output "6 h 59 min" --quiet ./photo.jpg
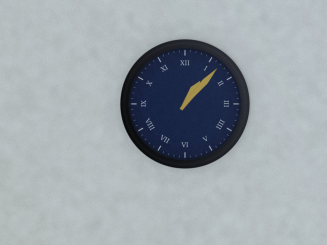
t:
1 h 07 min
